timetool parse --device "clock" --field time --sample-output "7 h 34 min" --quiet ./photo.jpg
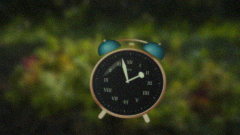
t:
1 h 57 min
